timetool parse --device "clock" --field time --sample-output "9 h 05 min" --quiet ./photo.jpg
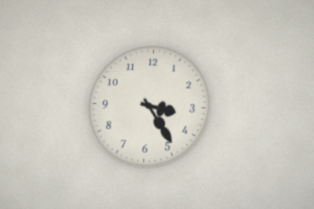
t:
3 h 24 min
